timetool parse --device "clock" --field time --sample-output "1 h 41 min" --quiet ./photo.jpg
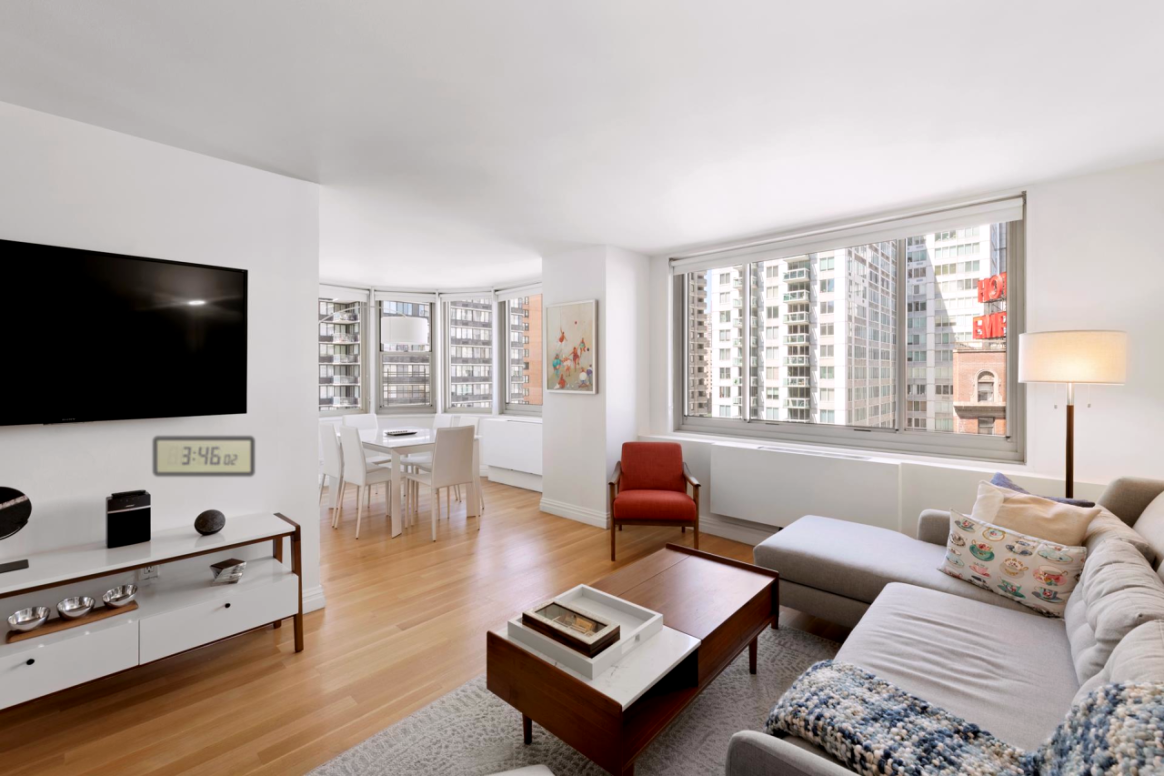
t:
3 h 46 min
